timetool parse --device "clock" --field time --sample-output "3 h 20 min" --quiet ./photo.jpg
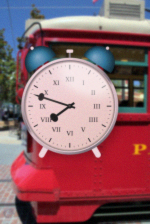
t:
7 h 48 min
